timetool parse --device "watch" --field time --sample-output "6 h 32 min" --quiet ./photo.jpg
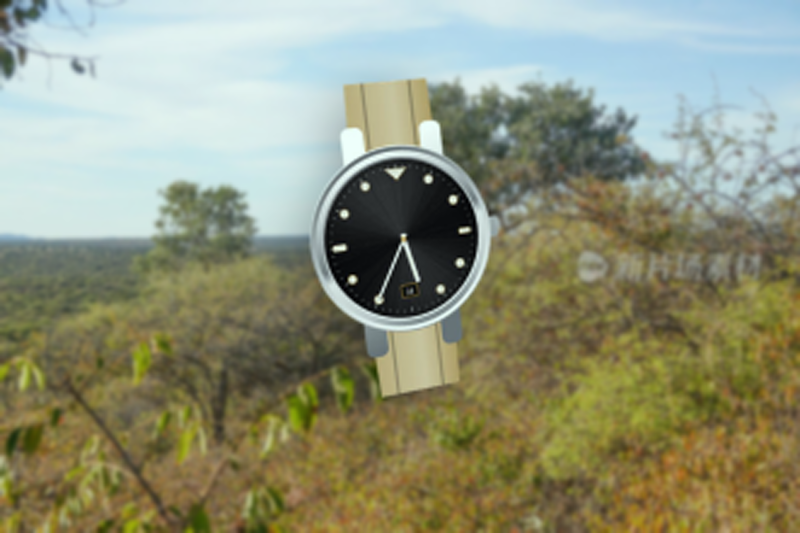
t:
5 h 35 min
